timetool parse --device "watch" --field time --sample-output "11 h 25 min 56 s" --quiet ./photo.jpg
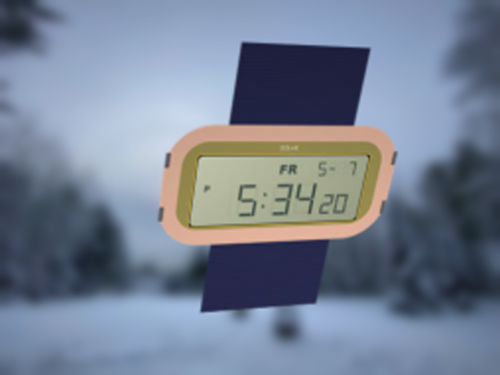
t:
5 h 34 min 20 s
